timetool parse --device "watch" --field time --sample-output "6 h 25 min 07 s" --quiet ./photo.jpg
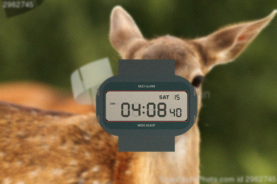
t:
4 h 08 min 40 s
